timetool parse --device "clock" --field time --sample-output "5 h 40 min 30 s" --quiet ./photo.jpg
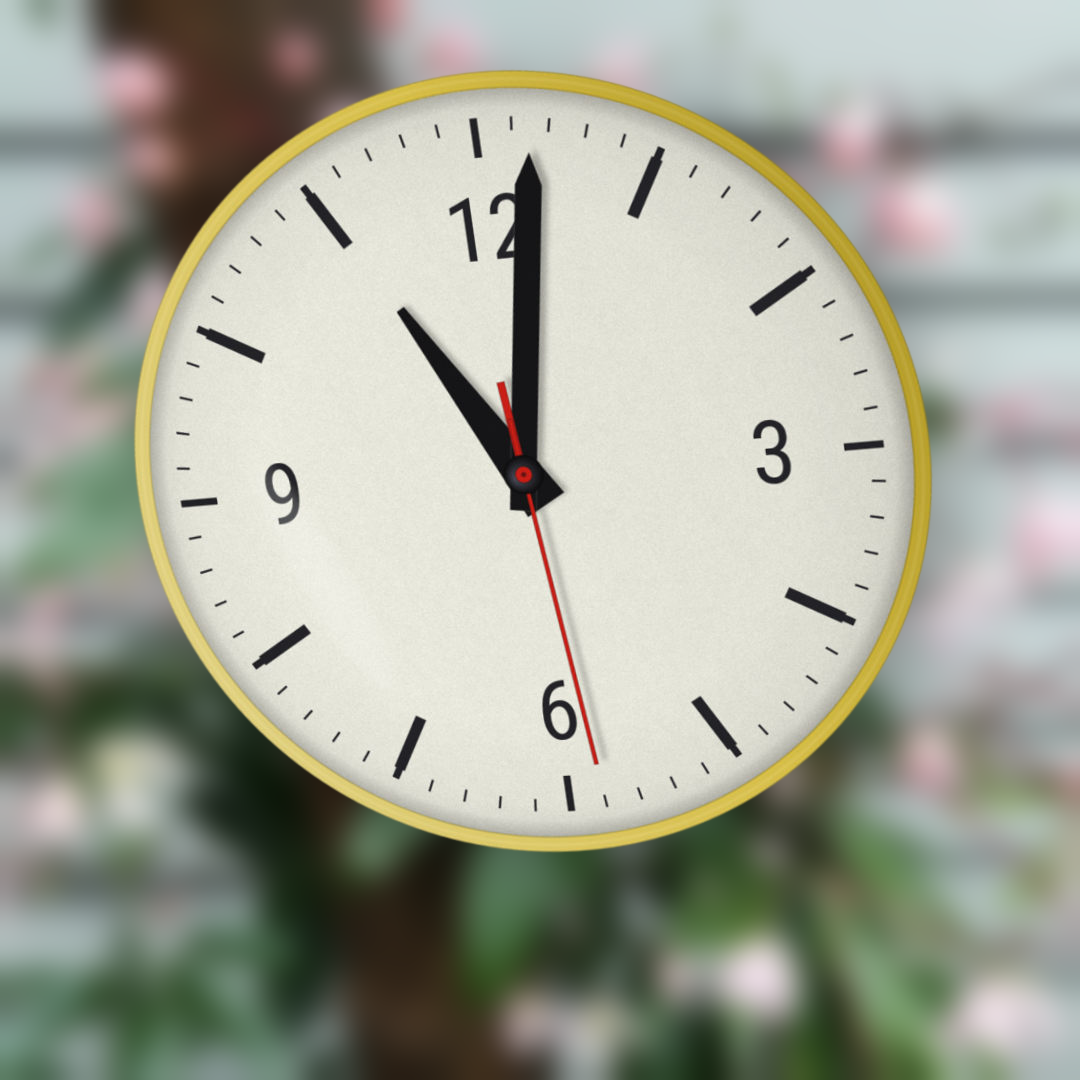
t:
11 h 01 min 29 s
